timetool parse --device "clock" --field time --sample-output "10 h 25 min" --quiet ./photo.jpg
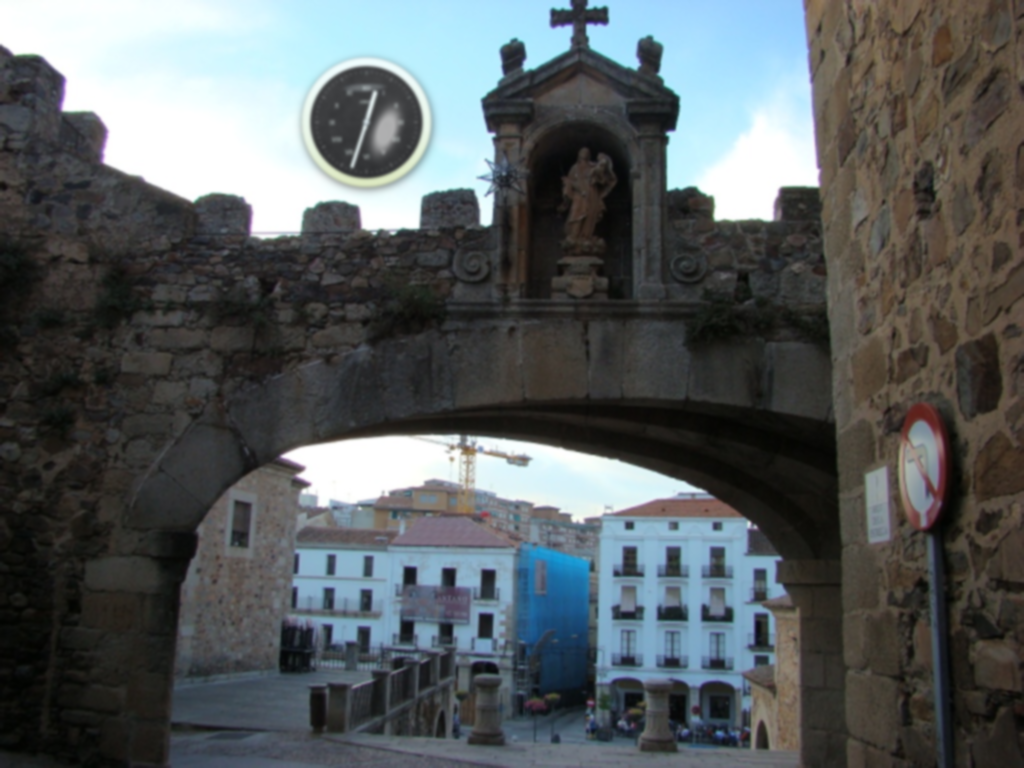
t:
12 h 33 min
